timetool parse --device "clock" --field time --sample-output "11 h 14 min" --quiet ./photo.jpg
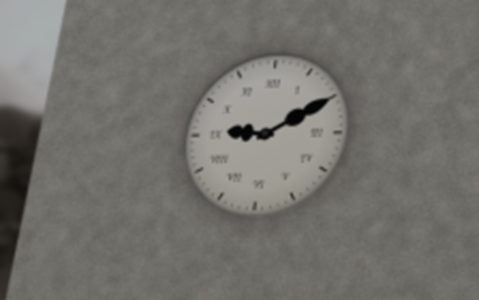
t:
9 h 10 min
